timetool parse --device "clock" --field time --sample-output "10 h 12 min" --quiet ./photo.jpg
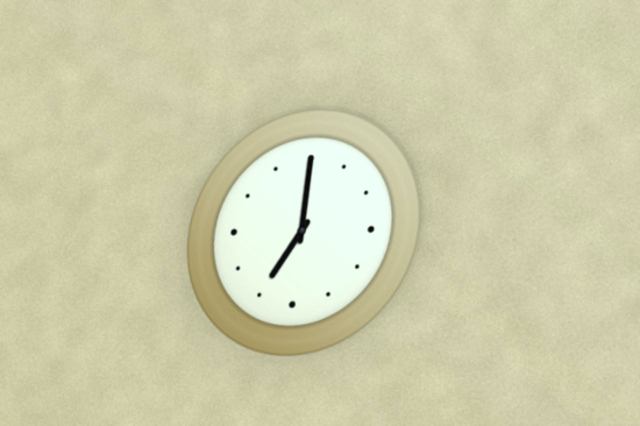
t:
7 h 00 min
